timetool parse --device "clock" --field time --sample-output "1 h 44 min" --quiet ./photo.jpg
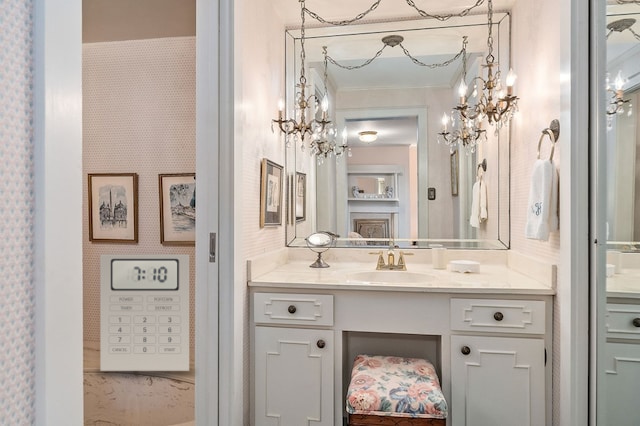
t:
7 h 10 min
